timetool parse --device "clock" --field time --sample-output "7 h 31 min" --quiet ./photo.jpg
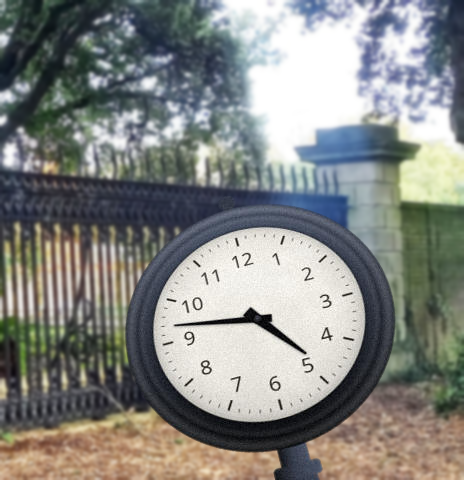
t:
4 h 47 min
